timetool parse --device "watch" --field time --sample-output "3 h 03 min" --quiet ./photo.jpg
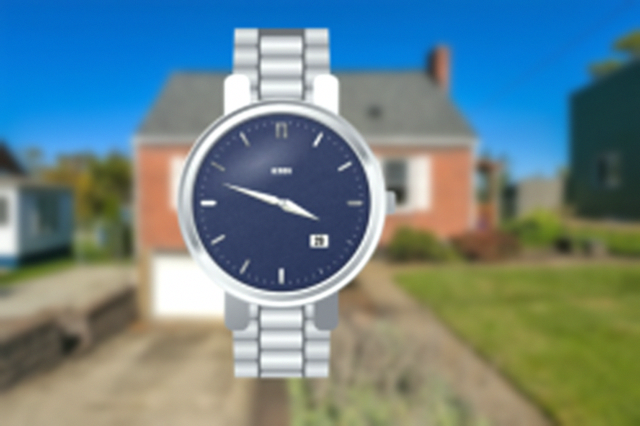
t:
3 h 48 min
